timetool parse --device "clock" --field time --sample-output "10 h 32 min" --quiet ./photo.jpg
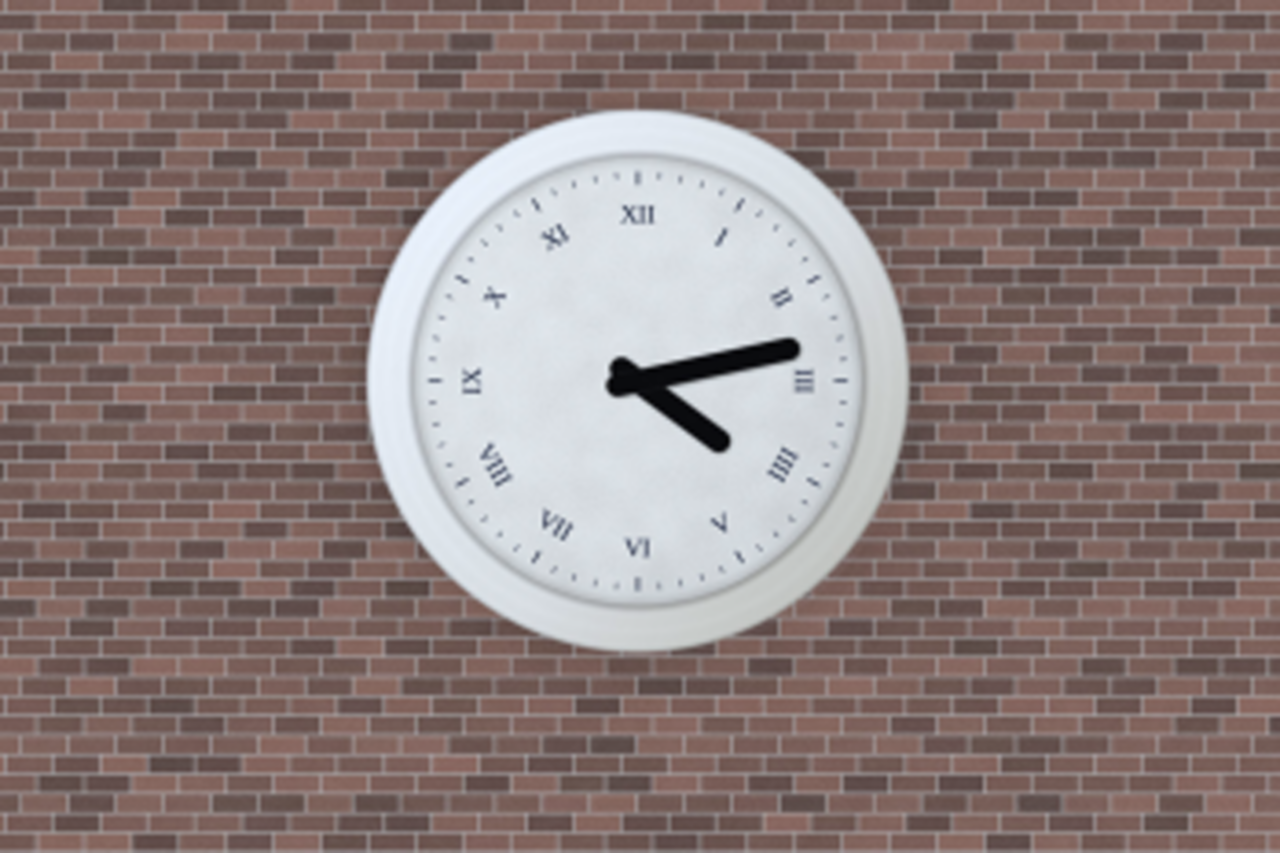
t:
4 h 13 min
